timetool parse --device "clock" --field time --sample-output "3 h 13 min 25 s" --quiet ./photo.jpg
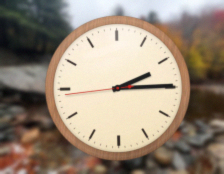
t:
2 h 14 min 44 s
